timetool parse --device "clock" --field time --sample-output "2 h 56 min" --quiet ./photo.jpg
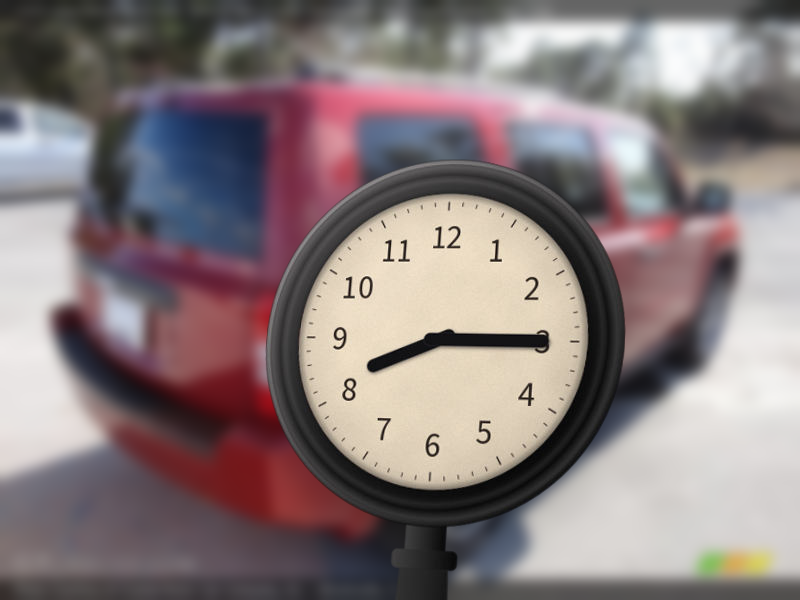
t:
8 h 15 min
